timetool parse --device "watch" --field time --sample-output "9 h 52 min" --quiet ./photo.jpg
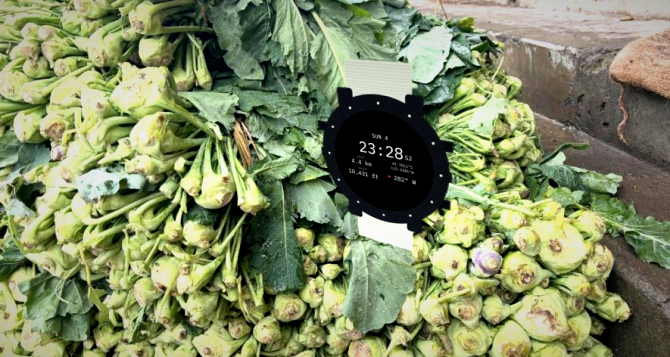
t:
23 h 28 min
